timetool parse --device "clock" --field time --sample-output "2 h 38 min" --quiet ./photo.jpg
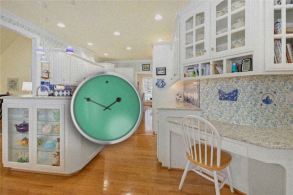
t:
1 h 49 min
